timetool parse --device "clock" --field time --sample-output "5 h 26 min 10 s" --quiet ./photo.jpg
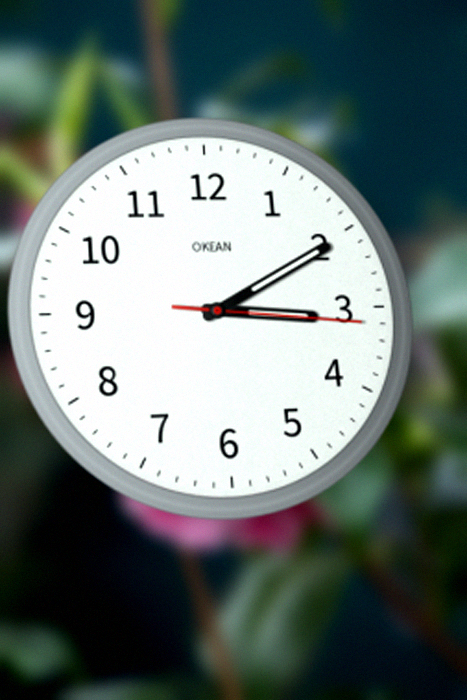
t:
3 h 10 min 16 s
